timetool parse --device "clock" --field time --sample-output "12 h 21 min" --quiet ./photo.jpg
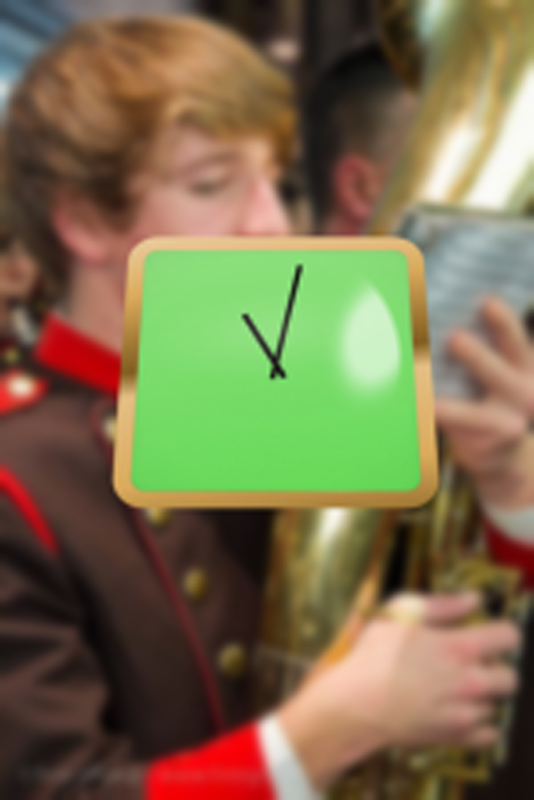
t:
11 h 02 min
